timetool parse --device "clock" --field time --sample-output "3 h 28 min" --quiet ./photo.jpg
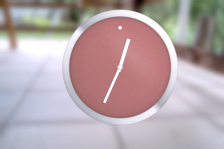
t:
12 h 34 min
